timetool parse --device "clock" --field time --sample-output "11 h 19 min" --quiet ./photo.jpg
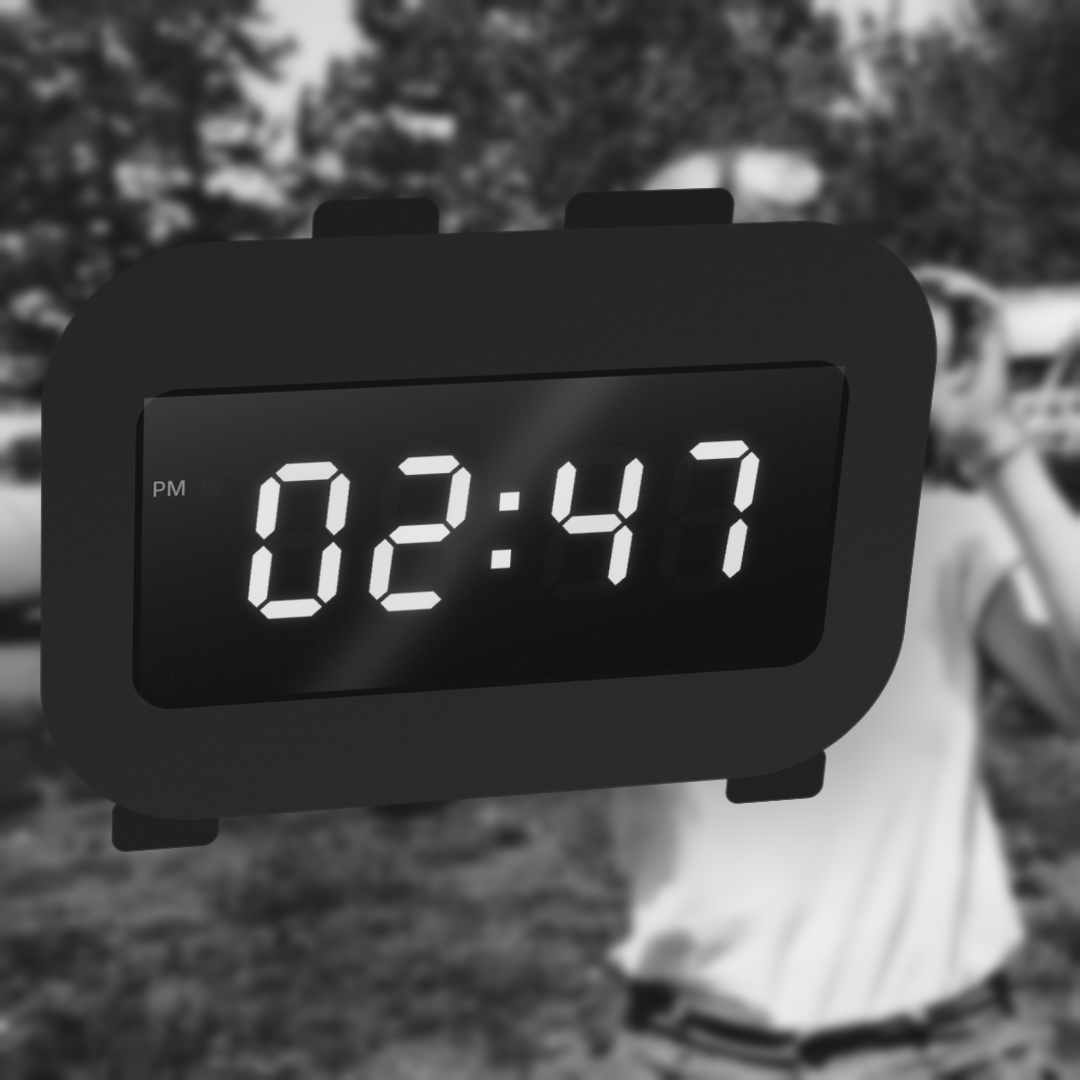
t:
2 h 47 min
